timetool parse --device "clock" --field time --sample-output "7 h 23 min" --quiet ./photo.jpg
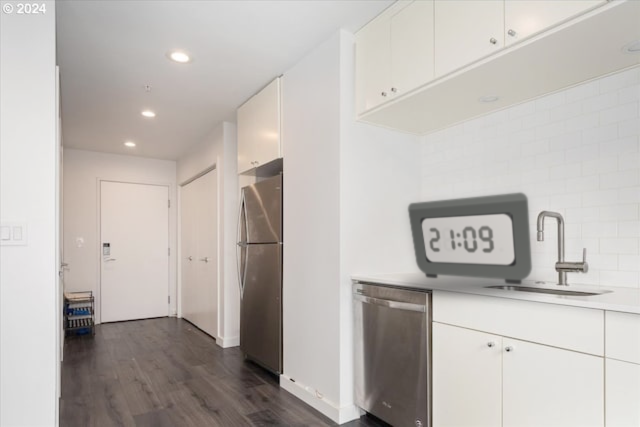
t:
21 h 09 min
